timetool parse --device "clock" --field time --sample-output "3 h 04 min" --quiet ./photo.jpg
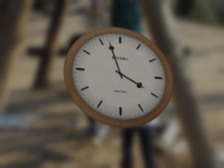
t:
3 h 57 min
